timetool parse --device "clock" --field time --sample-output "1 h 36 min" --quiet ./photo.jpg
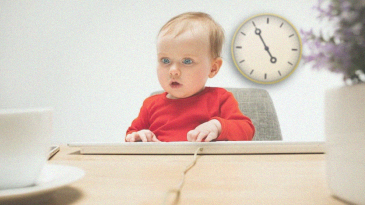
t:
4 h 55 min
